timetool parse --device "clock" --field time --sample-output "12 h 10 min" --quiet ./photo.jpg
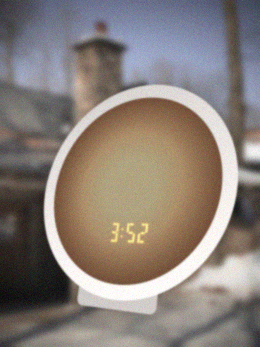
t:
3 h 52 min
